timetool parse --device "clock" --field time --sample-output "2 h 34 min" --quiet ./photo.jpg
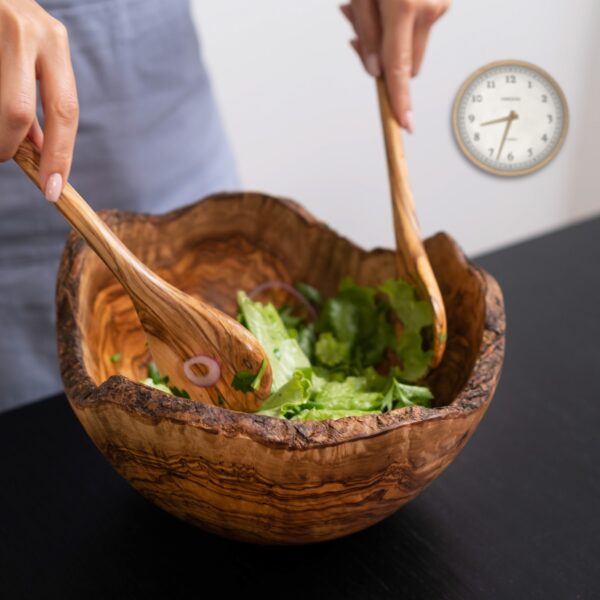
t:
8 h 33 min
